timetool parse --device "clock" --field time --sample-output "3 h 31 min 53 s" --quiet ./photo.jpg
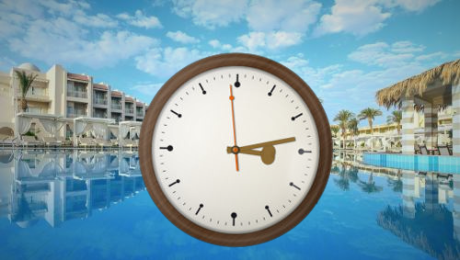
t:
3 h 12 min 59 s
